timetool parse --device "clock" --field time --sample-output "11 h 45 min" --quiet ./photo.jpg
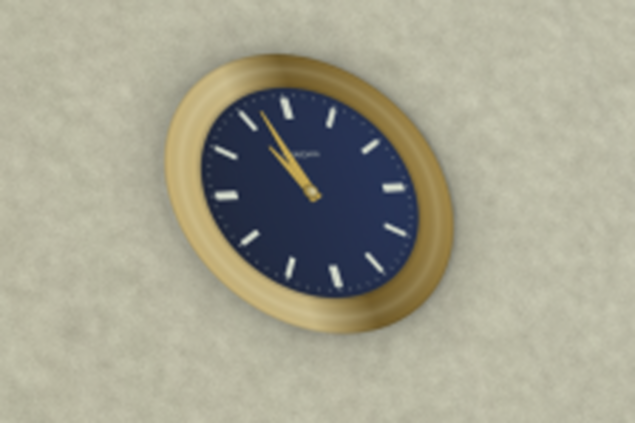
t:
10 h 57 min
